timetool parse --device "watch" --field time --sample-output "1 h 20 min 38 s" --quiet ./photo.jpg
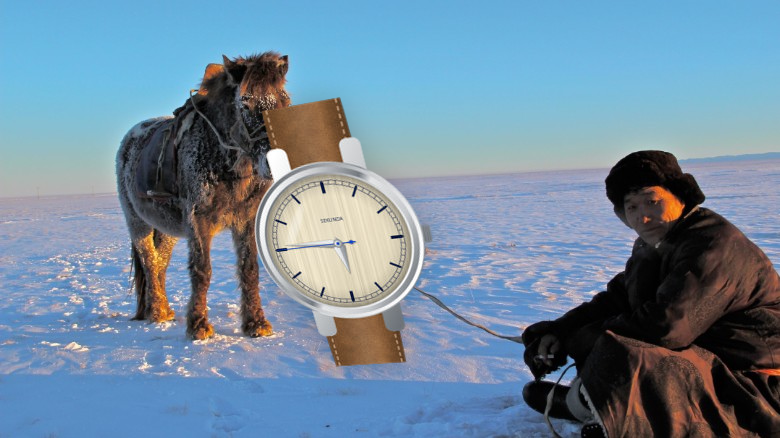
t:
5 h 45 min 45 s
